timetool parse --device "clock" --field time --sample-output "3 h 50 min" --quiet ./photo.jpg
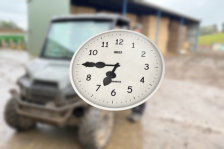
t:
6 h 45 min
